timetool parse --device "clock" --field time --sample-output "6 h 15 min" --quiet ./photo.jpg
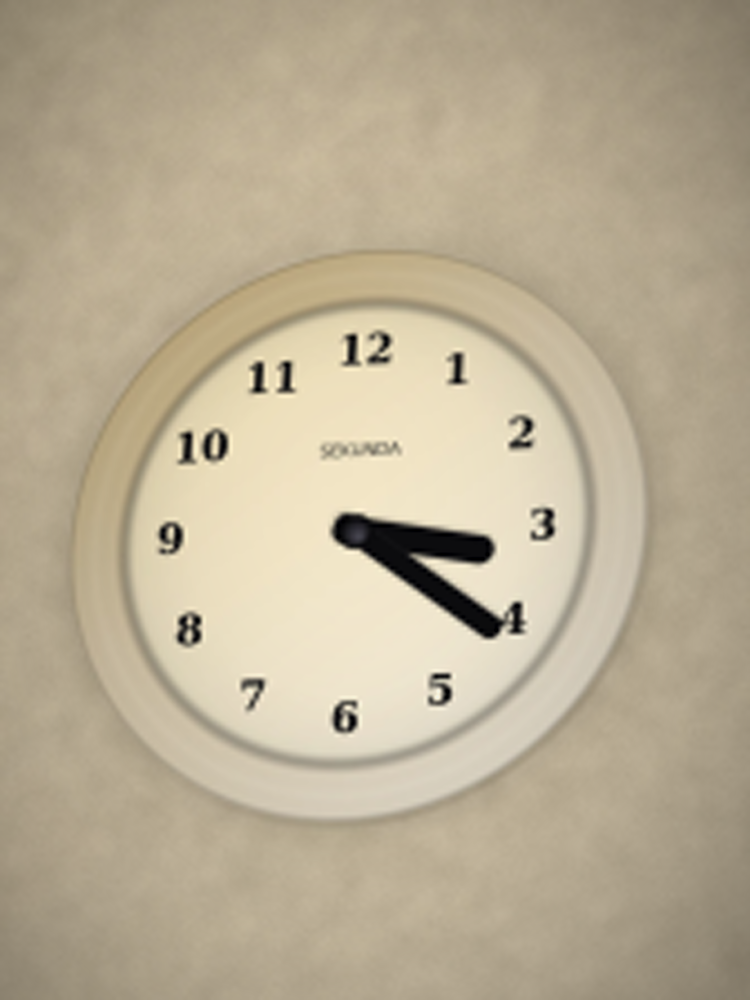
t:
3 h 21 min
